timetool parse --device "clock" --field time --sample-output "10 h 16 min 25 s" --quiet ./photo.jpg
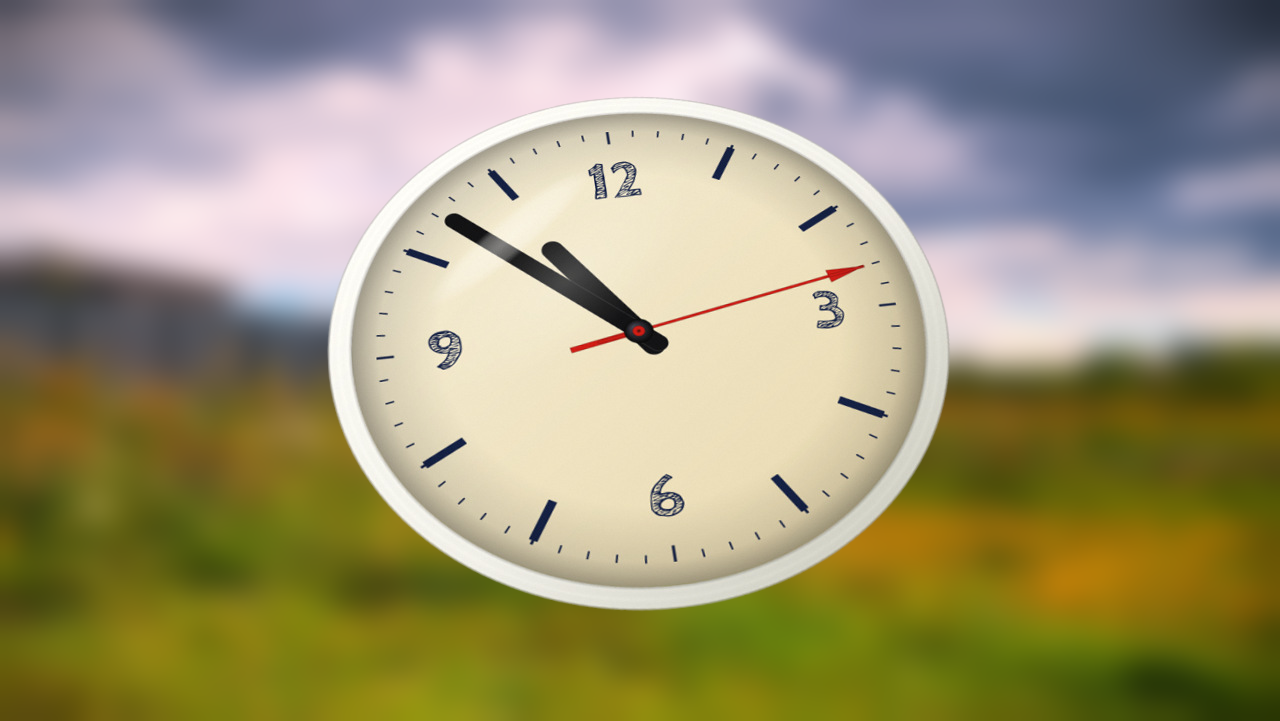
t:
10 h 52 min 13 s
